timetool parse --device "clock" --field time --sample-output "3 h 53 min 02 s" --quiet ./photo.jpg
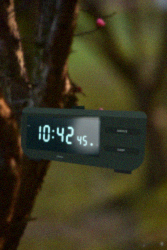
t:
10 h 42 min 45 s
